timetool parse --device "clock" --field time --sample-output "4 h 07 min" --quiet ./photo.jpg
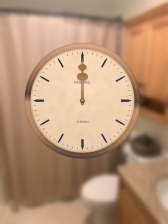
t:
12 h 00 min
